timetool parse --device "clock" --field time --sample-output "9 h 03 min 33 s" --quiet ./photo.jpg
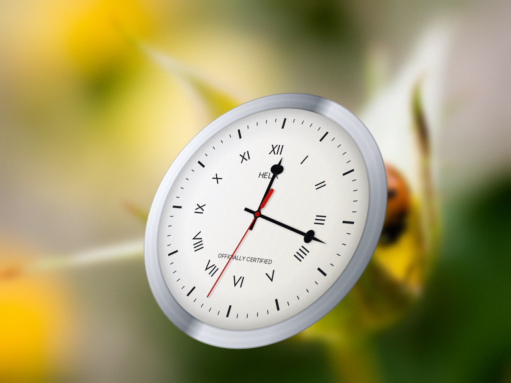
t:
12 h 17 min 33 s
